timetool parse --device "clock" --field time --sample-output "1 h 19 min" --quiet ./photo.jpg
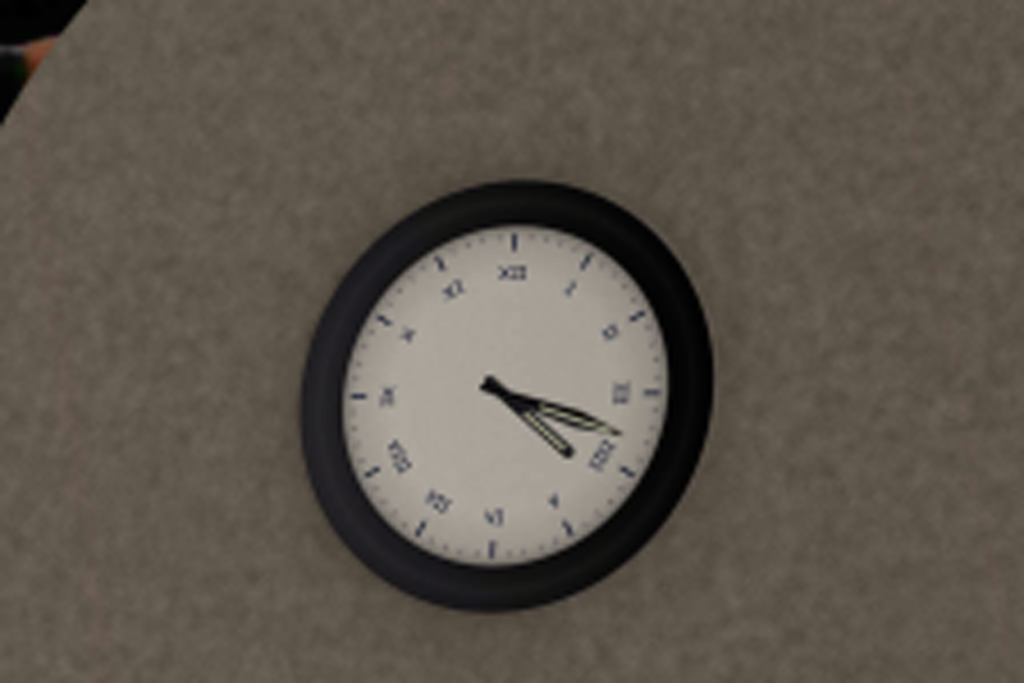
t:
4 h 18 min
